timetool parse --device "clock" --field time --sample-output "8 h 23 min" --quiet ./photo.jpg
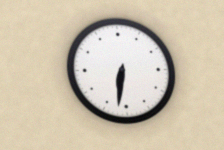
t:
6 h 32 min
